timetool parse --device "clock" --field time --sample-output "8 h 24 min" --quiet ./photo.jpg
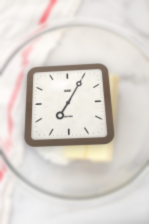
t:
7 h 05 min
